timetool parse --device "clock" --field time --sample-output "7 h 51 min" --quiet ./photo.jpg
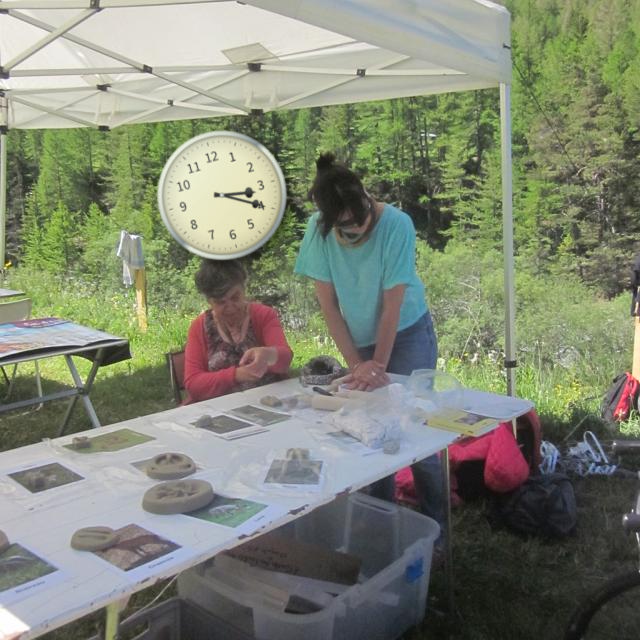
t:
3 h 20 min
